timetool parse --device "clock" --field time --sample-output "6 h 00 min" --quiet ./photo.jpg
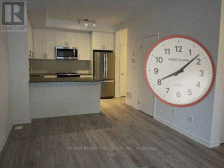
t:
8 h 08 min
